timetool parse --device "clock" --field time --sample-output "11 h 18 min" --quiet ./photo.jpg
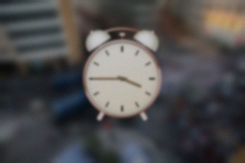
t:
3 h 45 min
